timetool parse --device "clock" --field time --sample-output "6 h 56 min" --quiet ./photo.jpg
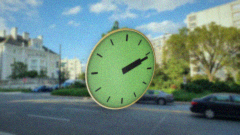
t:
2 h 11 min
